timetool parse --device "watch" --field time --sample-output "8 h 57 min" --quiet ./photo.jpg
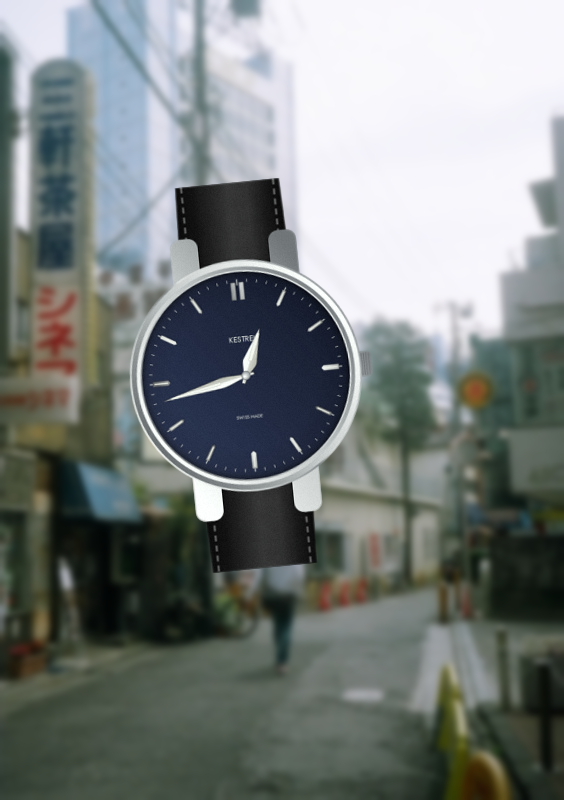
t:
12 h 43 min
